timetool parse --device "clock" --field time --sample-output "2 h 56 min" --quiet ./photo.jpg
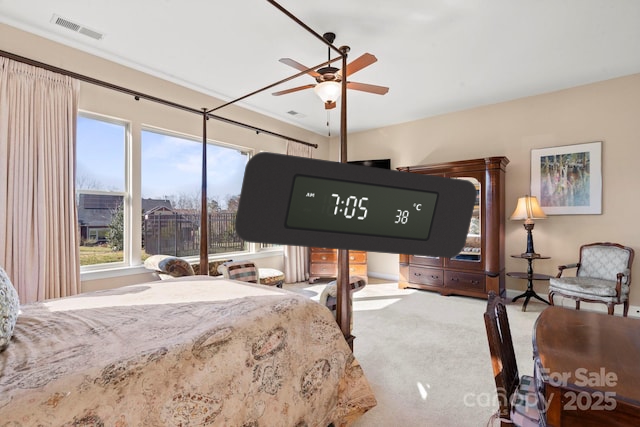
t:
7 h 05 min
